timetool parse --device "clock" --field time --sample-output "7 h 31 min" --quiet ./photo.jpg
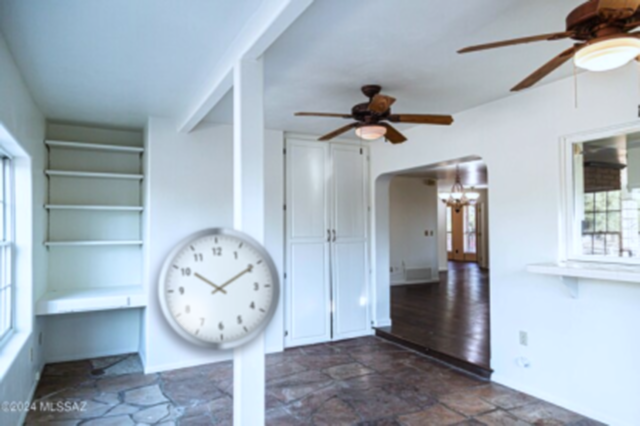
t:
10 h 10 min
